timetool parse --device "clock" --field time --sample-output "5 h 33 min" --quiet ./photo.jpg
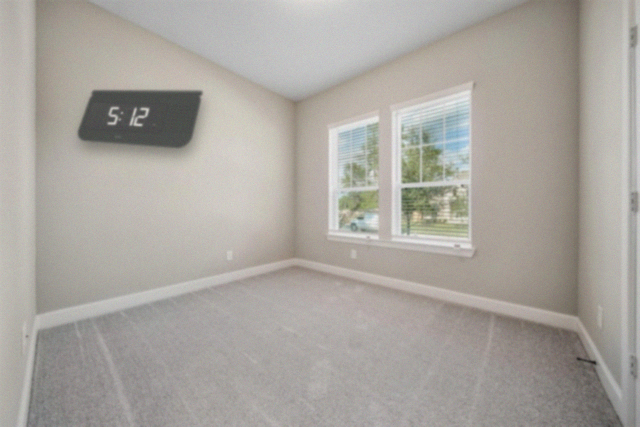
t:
5 h 12 min
